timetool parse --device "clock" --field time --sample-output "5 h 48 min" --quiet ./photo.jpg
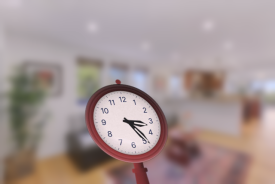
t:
3 h 24 min
